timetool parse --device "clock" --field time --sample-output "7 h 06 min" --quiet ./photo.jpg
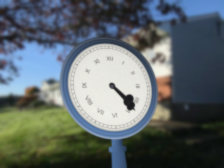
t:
4 h 23 min
